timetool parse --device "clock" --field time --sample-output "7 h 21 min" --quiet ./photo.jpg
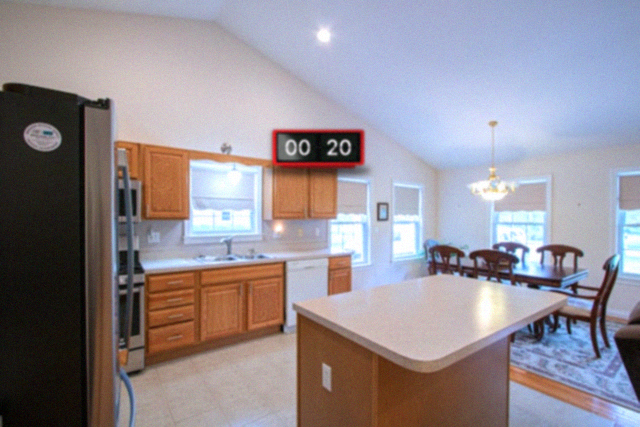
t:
0 h 20 min
